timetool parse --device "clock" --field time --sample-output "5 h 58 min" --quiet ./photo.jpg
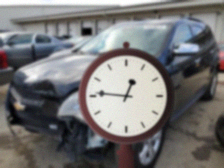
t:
12 h 46 min
